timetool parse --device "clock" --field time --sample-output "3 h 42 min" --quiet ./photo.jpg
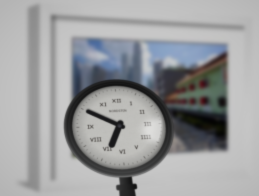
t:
6 h 50 min
